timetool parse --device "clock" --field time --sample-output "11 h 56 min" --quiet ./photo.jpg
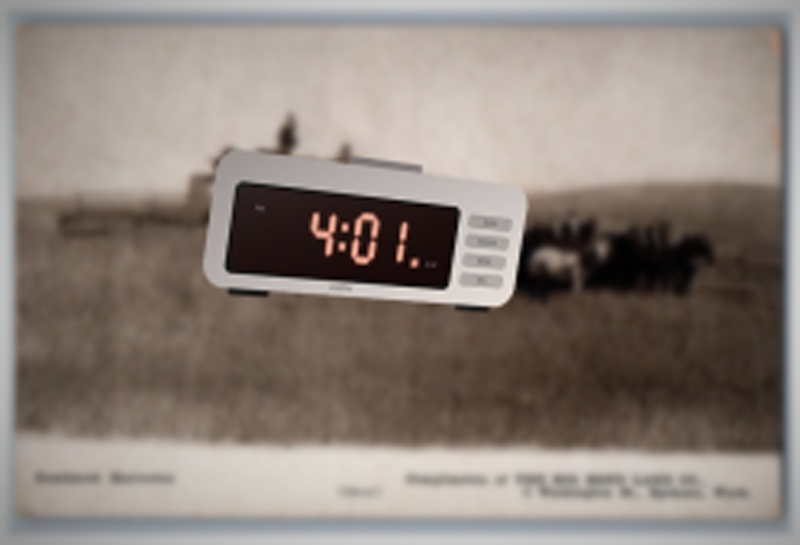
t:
4 h 01 min
